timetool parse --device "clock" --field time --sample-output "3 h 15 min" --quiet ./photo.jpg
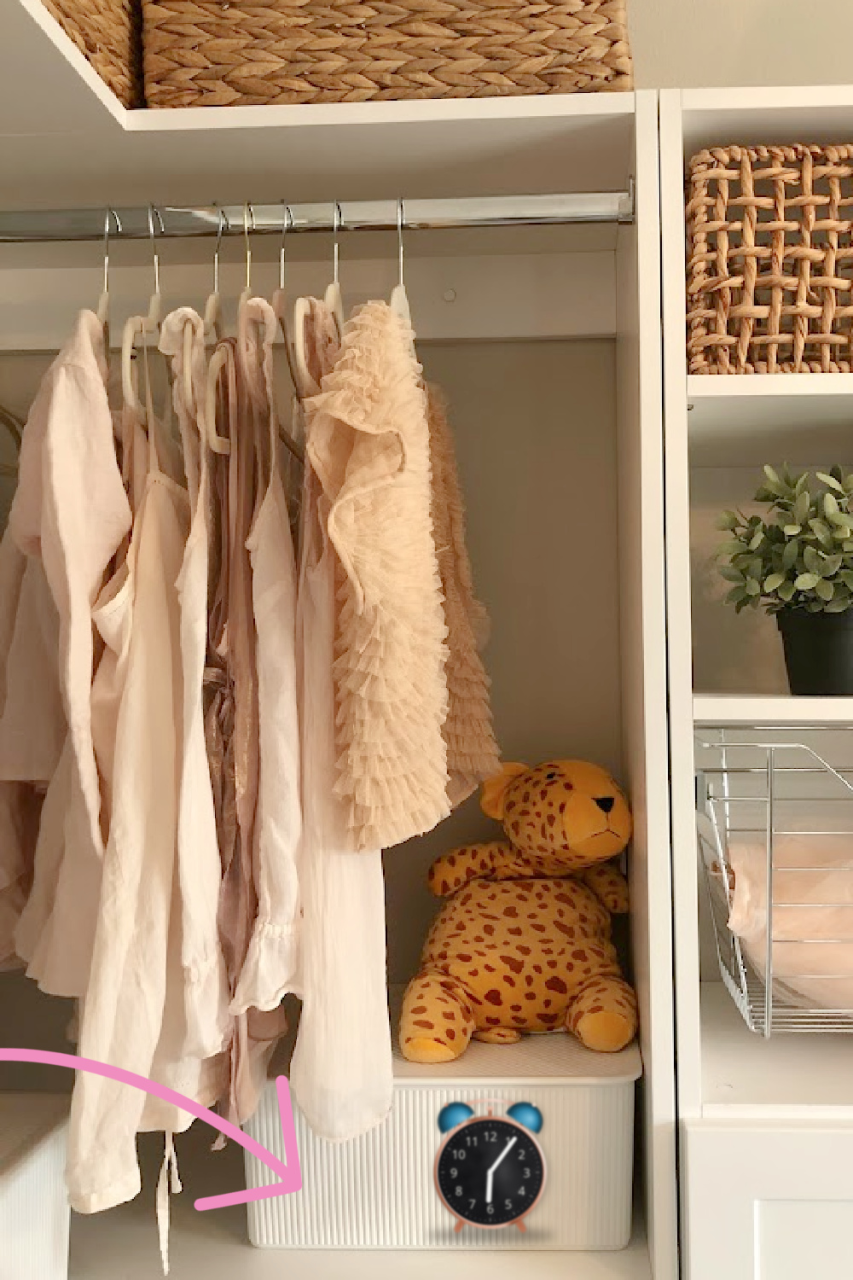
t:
6 h 06 min
